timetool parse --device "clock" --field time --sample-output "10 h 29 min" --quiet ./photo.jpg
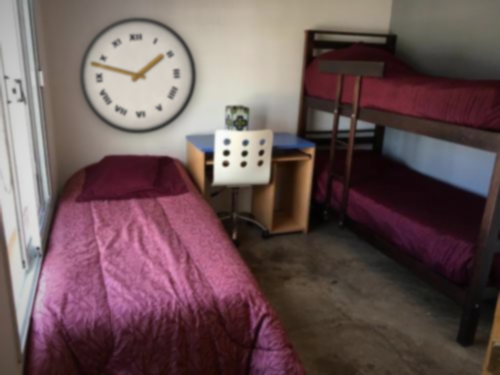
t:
1 h 48 min
